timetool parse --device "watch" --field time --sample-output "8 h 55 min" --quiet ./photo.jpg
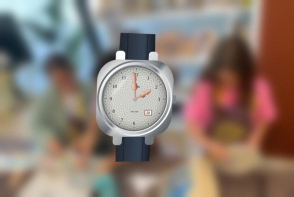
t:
1 h 59 min
